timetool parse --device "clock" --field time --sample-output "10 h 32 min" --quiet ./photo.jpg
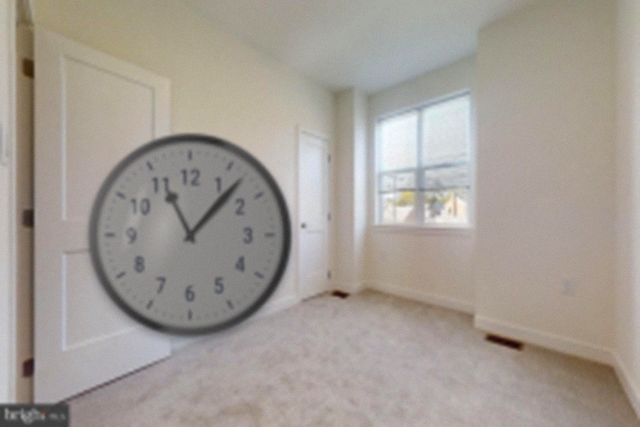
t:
11 h 07 min
